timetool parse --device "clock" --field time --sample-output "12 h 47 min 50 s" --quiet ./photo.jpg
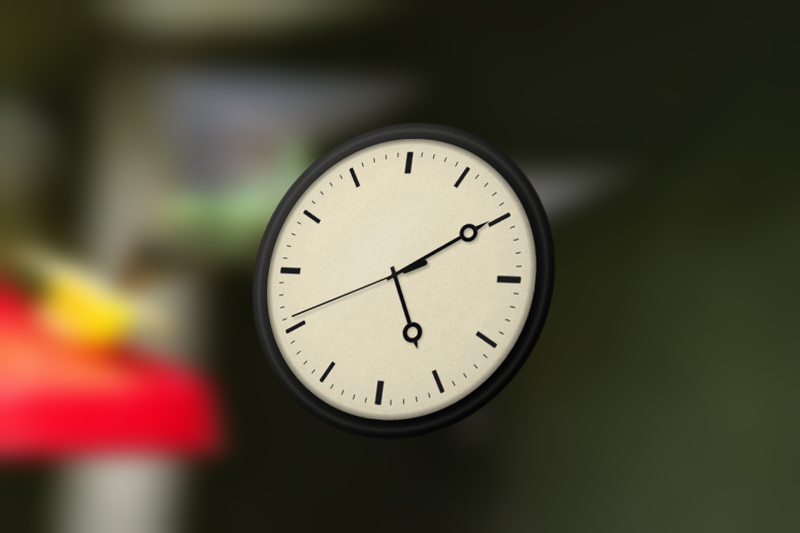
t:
5 h 09 min 41 s
